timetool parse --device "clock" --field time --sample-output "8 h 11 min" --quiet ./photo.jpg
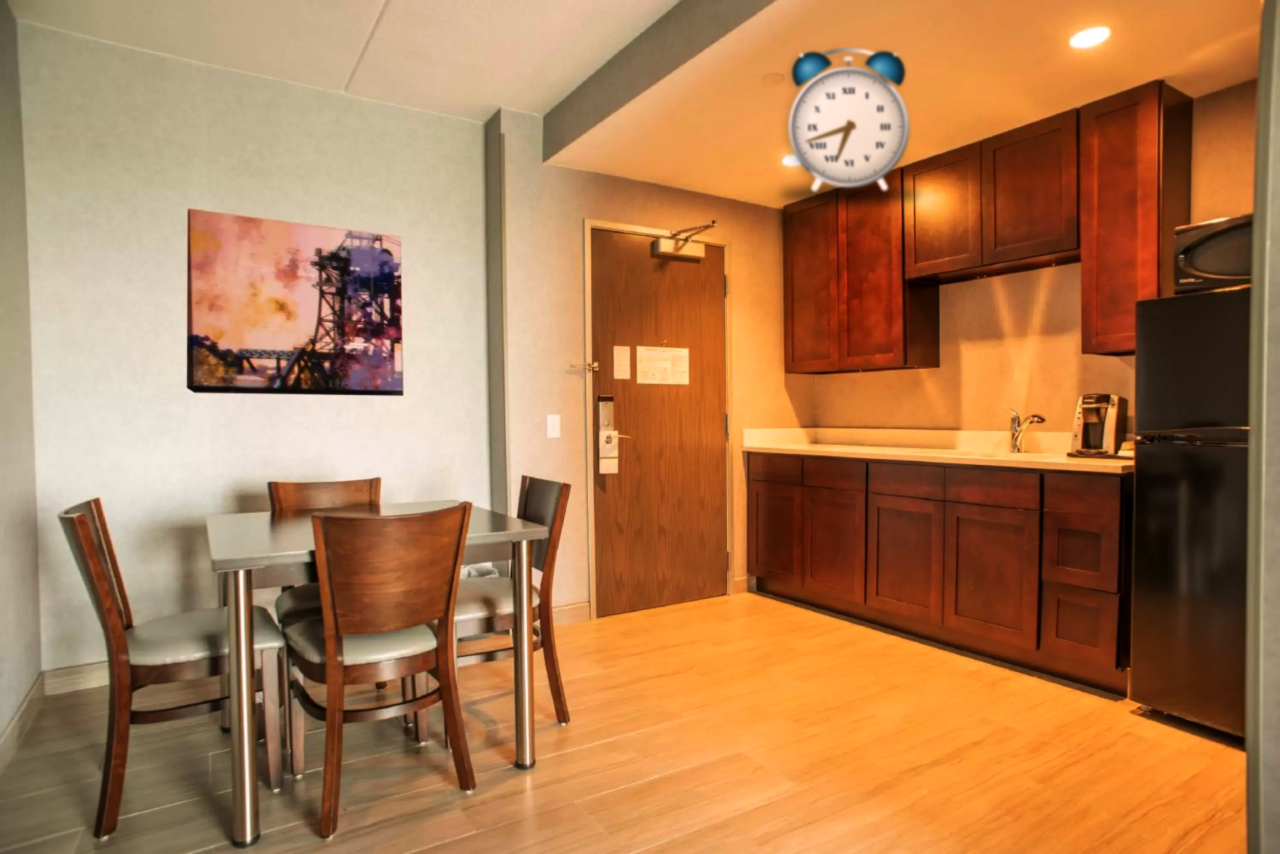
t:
6 h 42 min
